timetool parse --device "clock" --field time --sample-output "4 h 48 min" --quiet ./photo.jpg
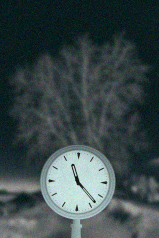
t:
11 h 23 min
